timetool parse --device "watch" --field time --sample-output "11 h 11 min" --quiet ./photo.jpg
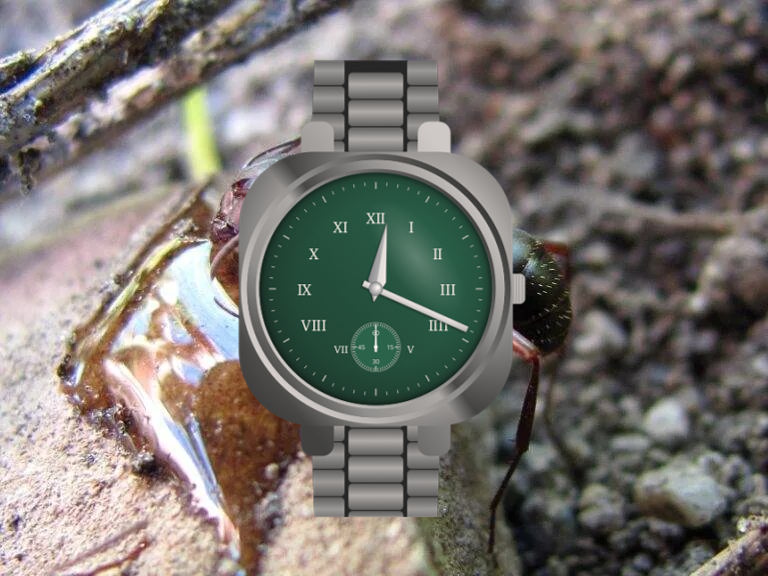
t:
12 h 19 min
